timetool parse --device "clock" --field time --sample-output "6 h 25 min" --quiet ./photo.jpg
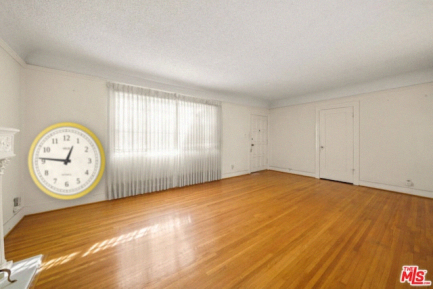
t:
12 h 46 min
